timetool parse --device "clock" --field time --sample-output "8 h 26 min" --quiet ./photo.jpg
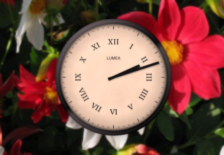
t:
2 h 12 min
